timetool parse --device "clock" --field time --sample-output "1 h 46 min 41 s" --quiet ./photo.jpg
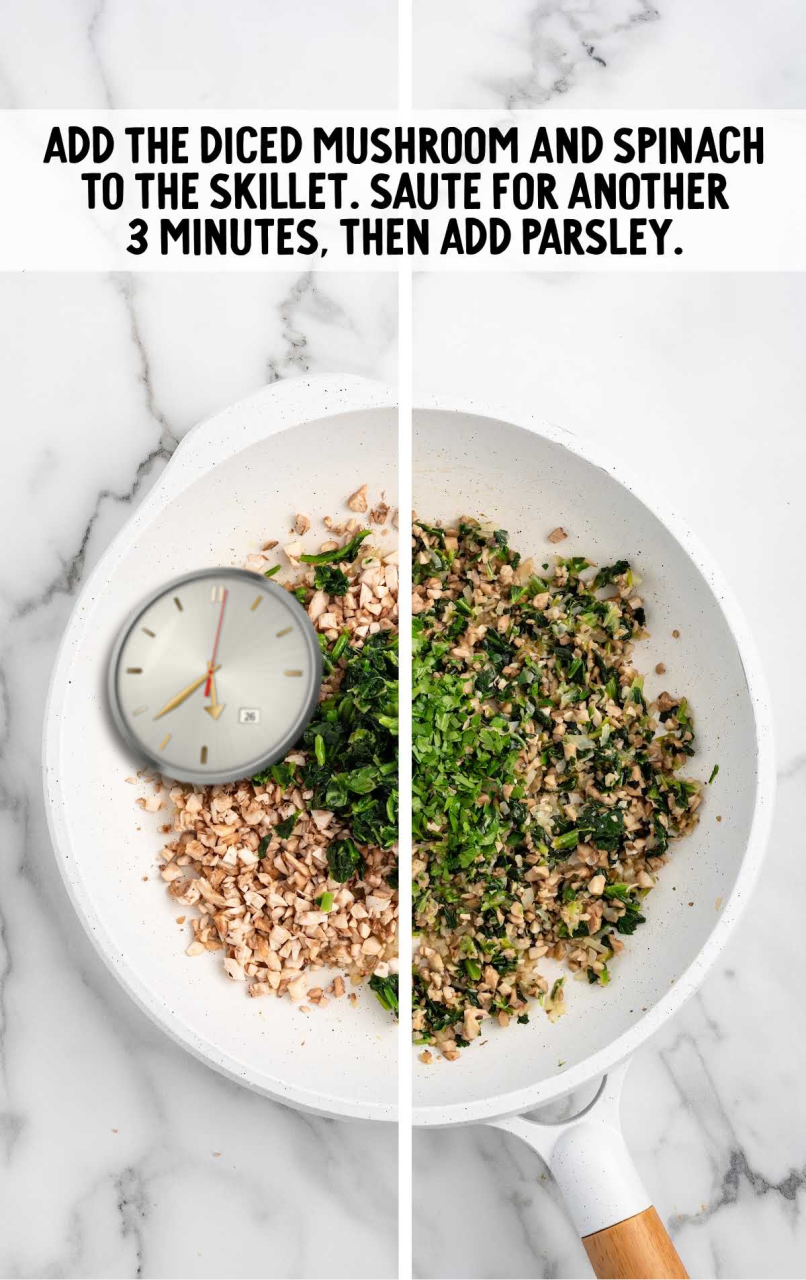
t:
5 h 38 min 01 s
